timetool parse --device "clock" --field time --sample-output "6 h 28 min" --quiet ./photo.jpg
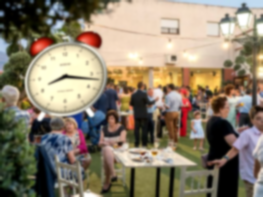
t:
8 h 17 min
